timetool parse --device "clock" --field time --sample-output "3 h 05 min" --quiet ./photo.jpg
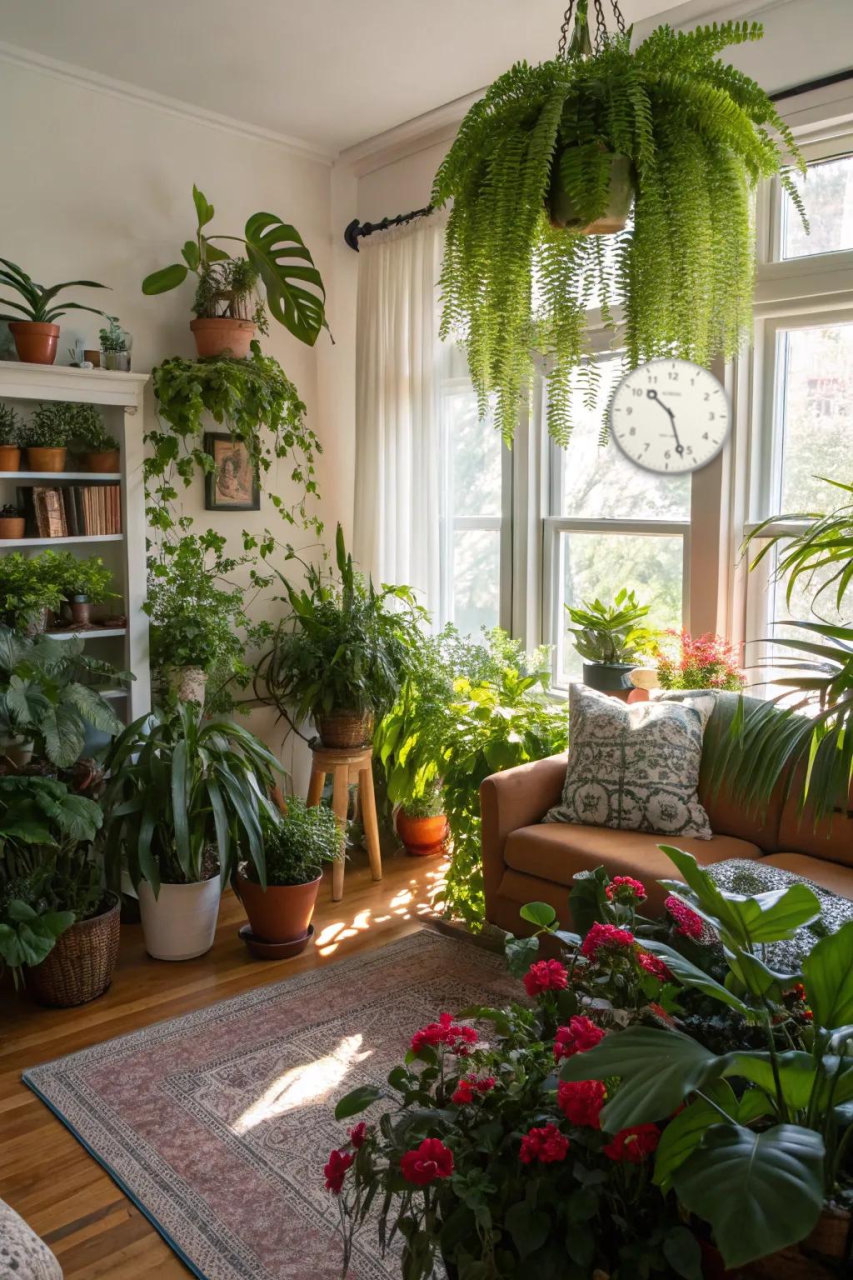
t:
10 h 27 min
